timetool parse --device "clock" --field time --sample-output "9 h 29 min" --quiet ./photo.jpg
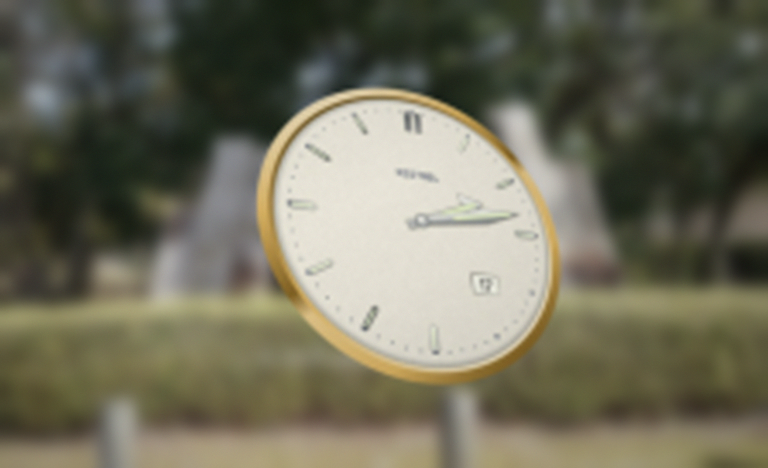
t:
2 h 13 min
